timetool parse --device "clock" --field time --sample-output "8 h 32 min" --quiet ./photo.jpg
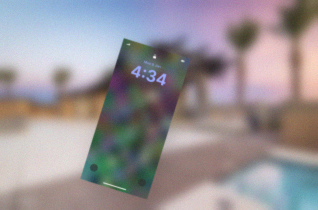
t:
4 h 34 min
